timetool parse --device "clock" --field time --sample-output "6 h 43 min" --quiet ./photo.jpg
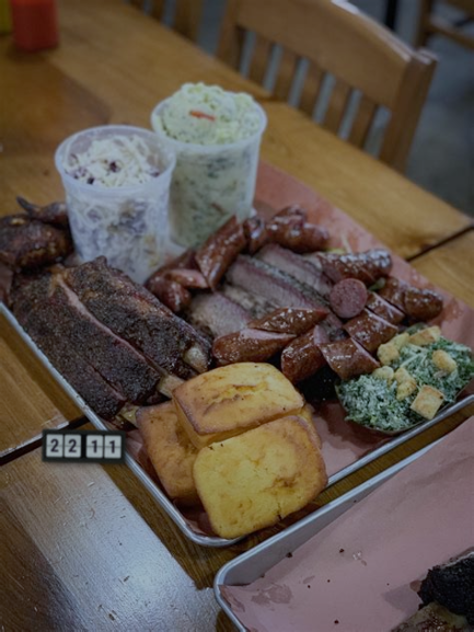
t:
22 h 11 min
